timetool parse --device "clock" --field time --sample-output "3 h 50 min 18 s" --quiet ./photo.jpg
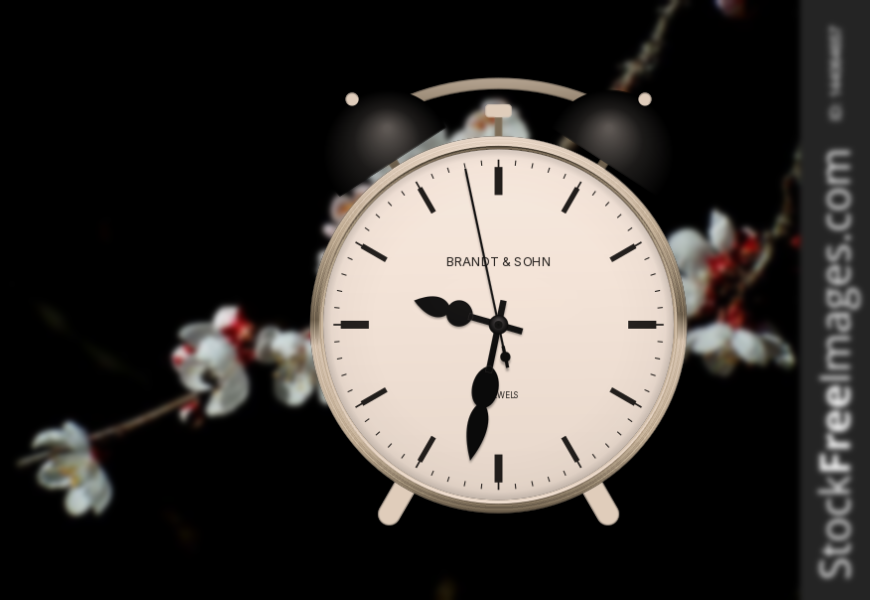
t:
9 h 31 min 58 s
